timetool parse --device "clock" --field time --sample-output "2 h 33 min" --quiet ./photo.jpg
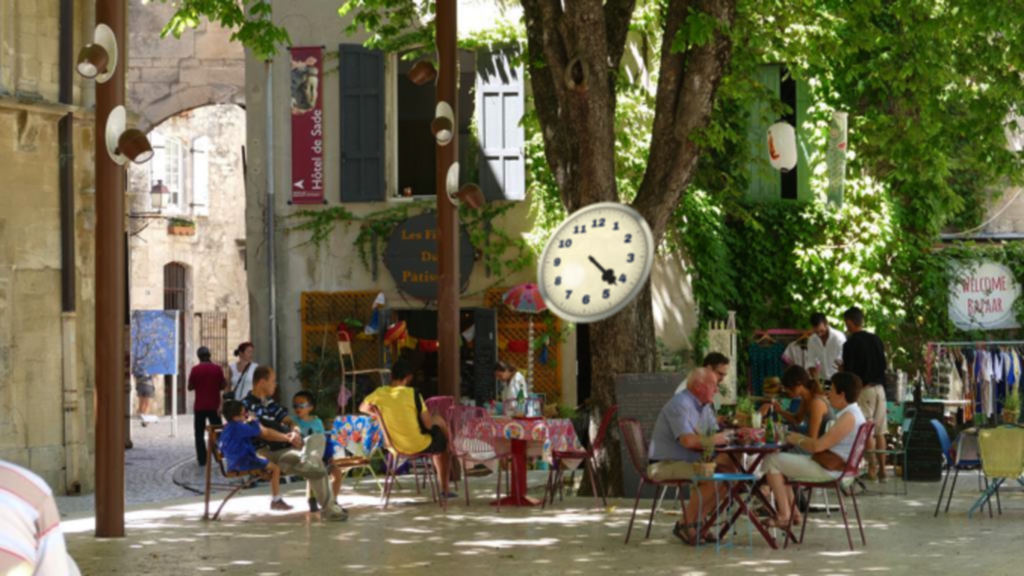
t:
4 h 22 min
